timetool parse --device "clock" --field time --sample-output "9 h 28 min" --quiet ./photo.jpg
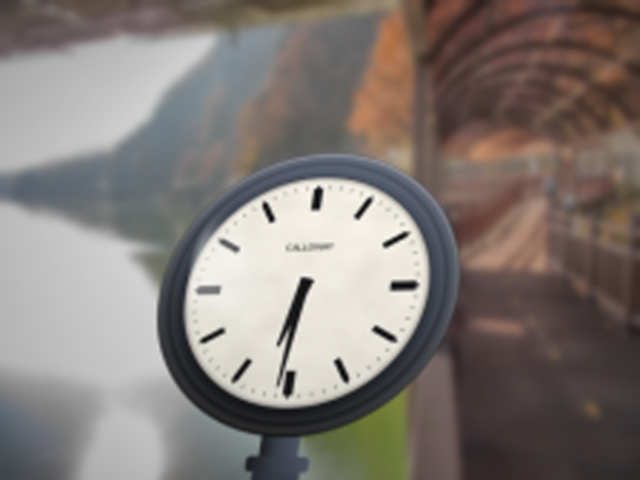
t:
6 h 31 min
